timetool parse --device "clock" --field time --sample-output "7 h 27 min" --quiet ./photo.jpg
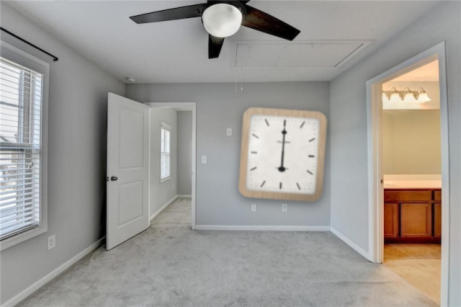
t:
6 h 00 min
